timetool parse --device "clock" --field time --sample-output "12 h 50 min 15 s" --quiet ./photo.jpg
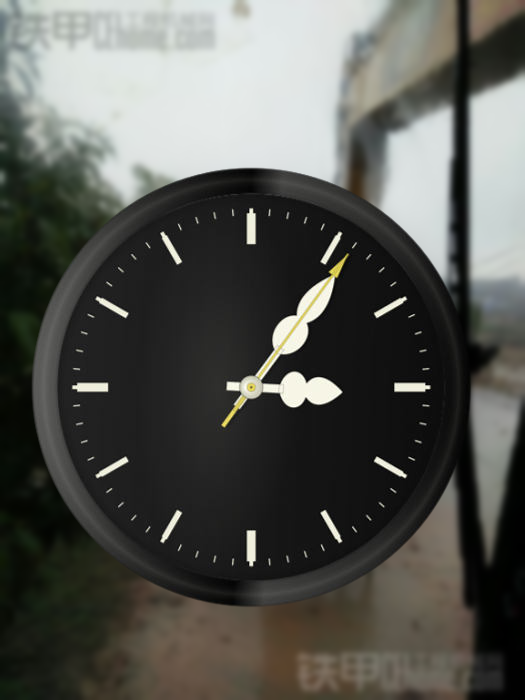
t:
3 h 06 min 06 s
